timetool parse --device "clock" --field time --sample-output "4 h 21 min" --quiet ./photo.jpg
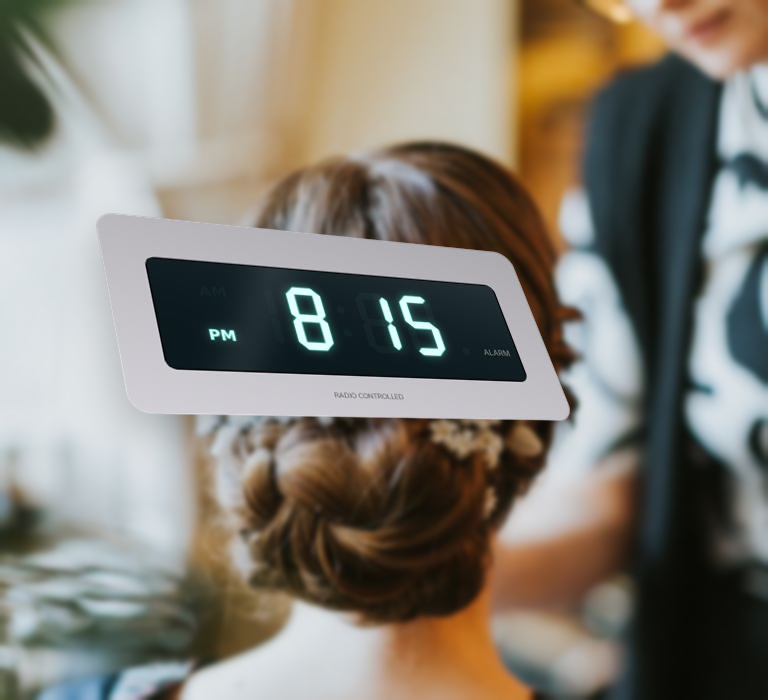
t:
8 h 15 min
